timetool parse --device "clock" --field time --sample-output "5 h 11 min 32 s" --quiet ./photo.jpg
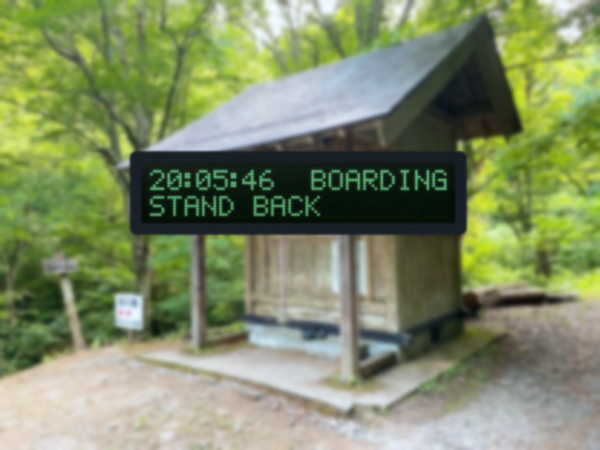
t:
20 h 05 min 46 s
